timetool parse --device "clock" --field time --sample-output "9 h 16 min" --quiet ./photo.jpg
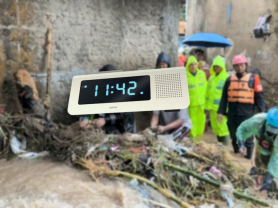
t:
11 h 42 min
